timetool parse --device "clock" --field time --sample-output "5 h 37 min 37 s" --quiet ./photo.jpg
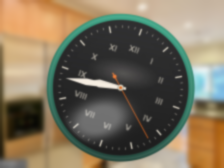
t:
8 h 43 min 22 s
